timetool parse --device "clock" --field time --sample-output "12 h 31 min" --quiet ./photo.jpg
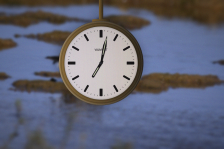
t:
7 h 02 min
